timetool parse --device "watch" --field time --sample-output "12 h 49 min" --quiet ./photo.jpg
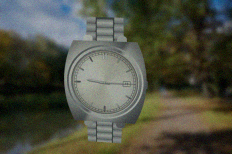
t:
9 h 15 min
